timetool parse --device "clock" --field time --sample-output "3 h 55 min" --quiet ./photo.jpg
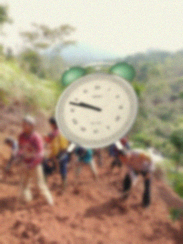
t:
9 h 48 min
